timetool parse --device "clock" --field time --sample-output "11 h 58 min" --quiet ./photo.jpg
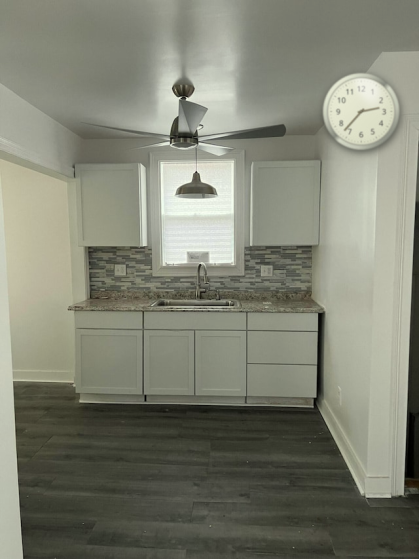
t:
2 h 37 min
